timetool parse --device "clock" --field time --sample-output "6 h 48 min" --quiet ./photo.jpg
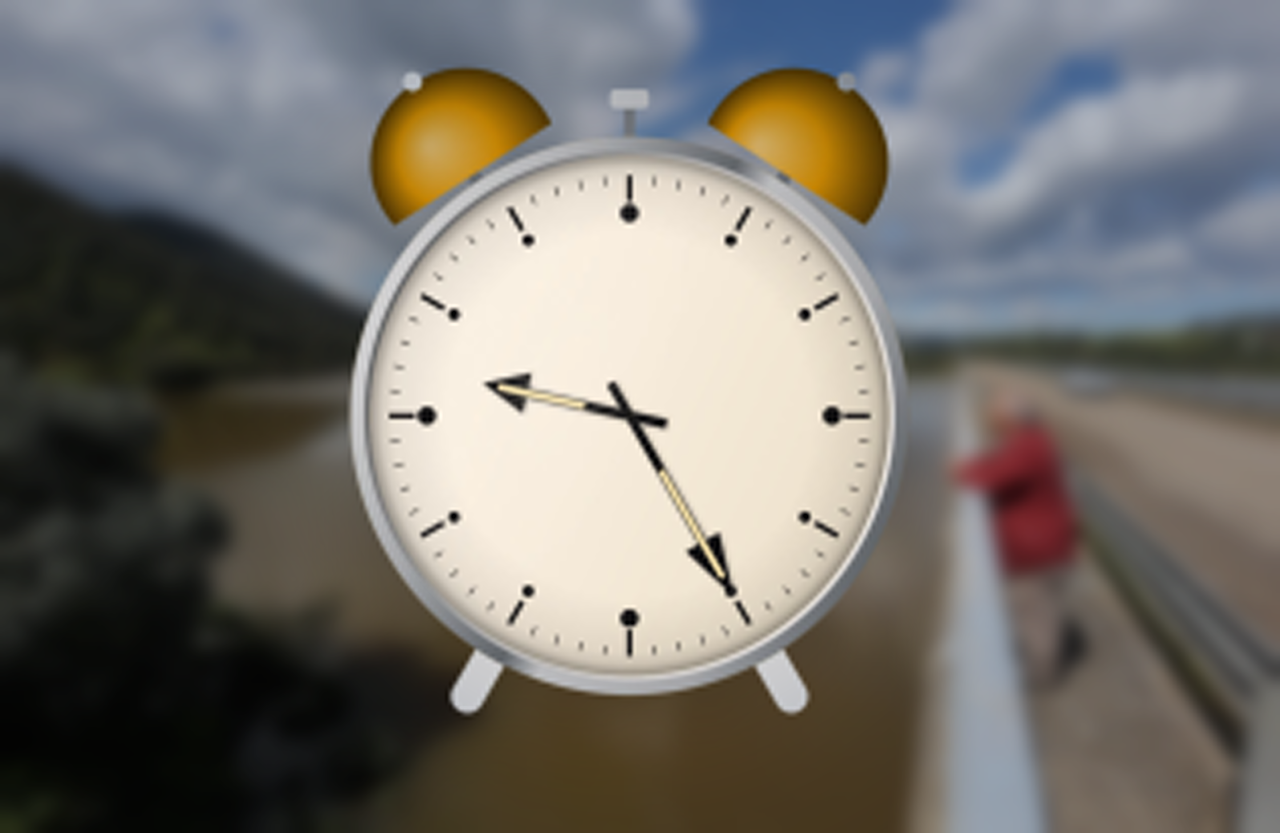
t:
9 h 25 min
